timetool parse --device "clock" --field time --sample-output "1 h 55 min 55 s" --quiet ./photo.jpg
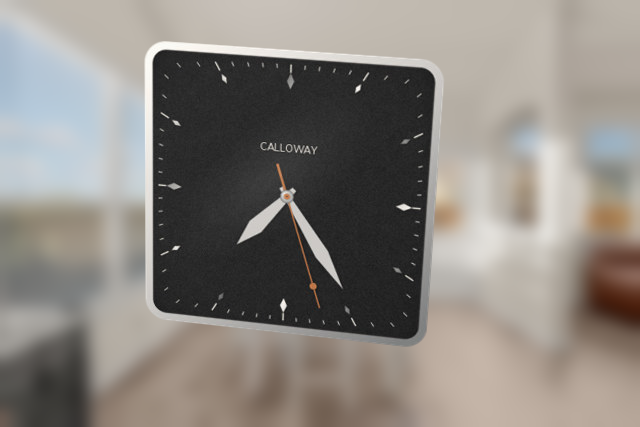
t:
7 h 24 min 27 s
